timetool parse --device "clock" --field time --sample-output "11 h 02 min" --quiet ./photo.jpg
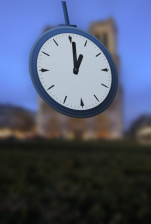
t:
1 h 01 min
